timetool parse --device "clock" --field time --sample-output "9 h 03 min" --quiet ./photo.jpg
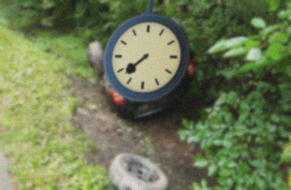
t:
7 h 38 min
